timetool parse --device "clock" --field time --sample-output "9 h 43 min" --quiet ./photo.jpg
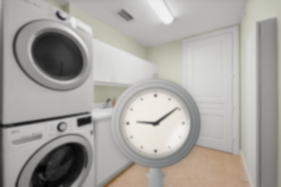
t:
9 h 09 min
